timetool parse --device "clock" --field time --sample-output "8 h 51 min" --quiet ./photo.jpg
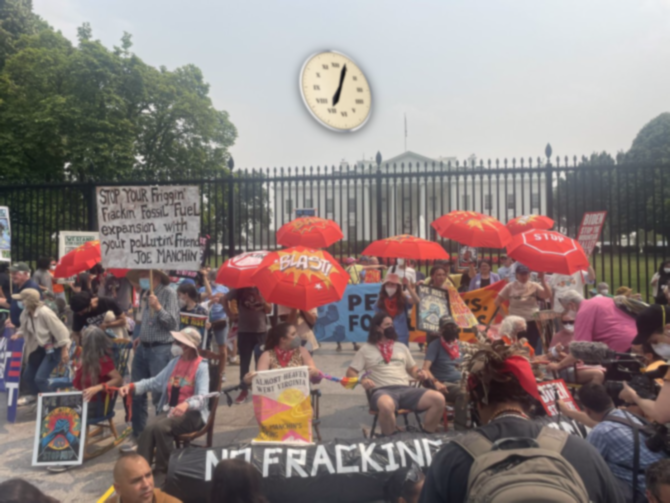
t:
7 h 04 min
